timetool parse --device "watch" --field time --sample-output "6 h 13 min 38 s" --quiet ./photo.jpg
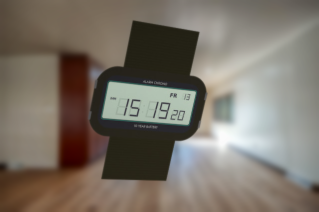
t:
15 h 19 min 20 s
